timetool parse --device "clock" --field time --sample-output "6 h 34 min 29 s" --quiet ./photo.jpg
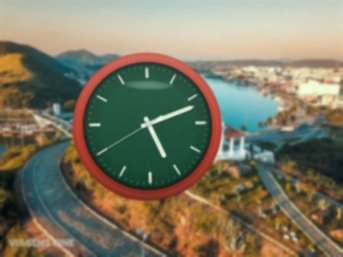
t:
5 h 11 min 40 s
